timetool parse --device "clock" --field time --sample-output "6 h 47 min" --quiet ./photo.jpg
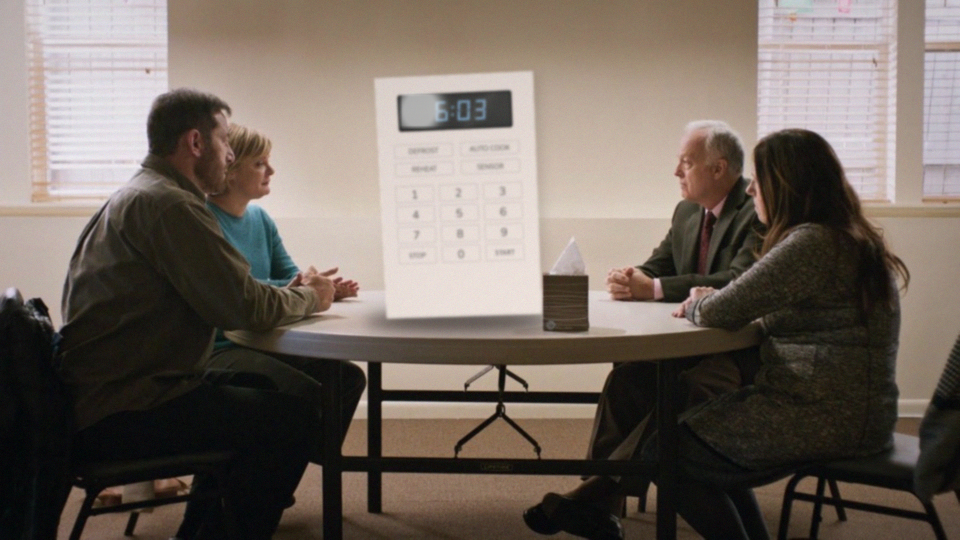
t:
6 h 03 min
